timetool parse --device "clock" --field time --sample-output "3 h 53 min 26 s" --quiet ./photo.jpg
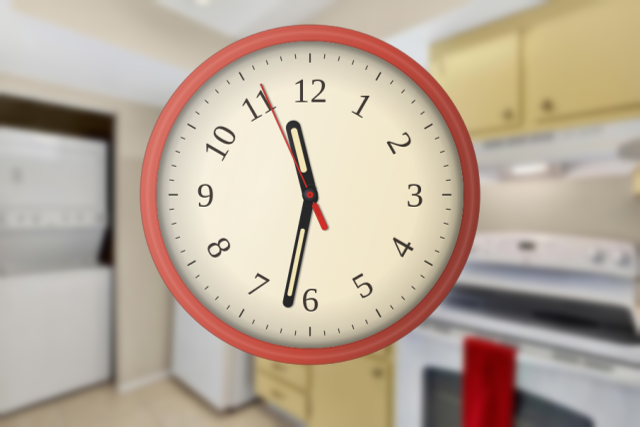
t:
11 h 31 min 56 s
